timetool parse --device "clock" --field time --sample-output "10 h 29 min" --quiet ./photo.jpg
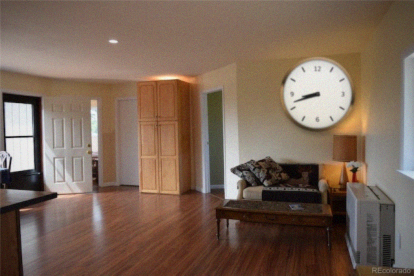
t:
8 h 42 min
